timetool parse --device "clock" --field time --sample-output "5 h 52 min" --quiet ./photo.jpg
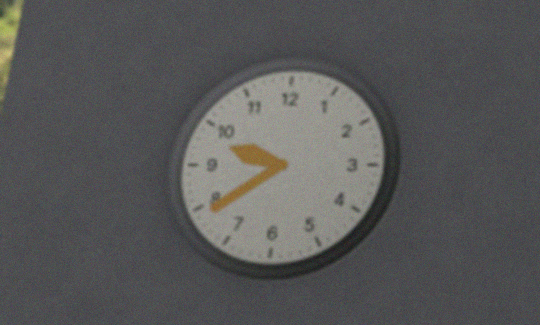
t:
9 h 39 min
